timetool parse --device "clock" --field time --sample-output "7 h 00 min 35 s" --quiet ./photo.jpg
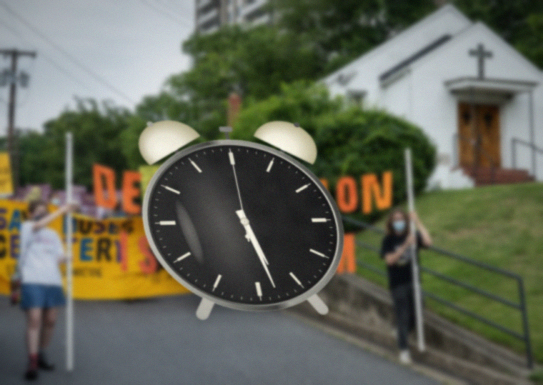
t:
5 h 28 min 00 s
